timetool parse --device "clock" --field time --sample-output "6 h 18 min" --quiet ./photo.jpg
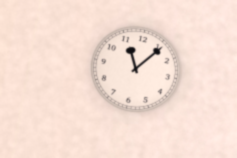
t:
11 h 06 min
